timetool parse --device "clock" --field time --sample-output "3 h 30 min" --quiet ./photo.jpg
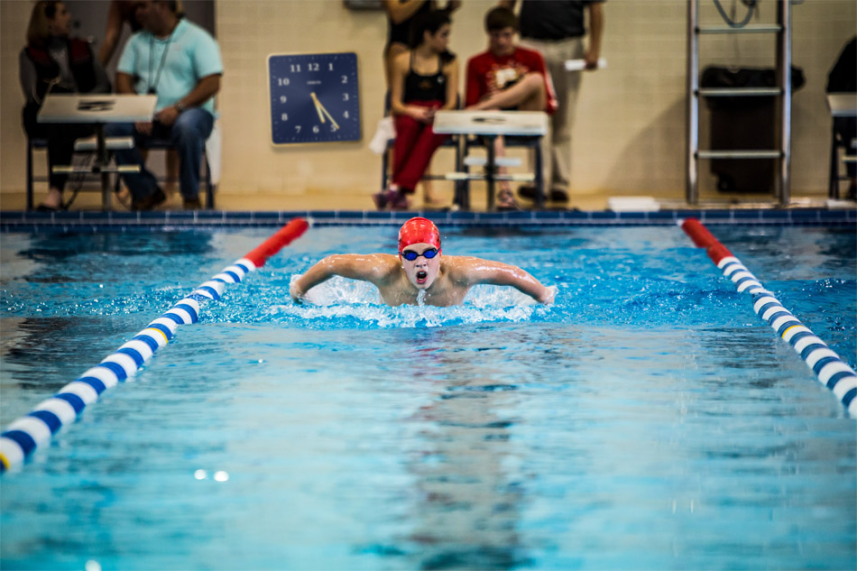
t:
5 h 24 min
